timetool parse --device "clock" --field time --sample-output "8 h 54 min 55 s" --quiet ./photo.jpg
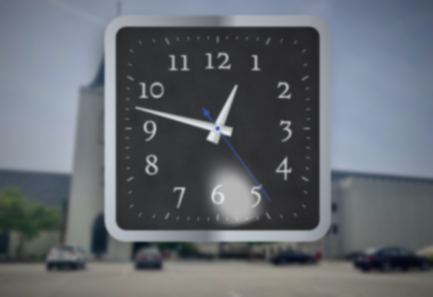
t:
12 h 47 min 24 s
